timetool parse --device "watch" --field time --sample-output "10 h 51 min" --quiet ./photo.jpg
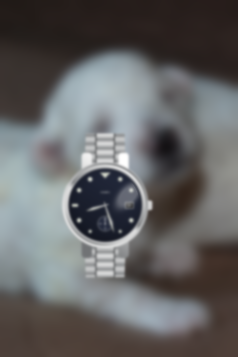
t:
8 h 27 min
